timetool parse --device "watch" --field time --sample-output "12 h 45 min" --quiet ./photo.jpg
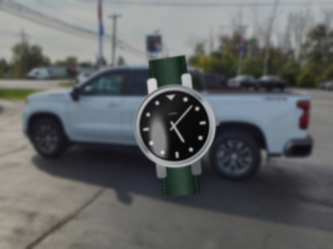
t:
5 h 08 min
